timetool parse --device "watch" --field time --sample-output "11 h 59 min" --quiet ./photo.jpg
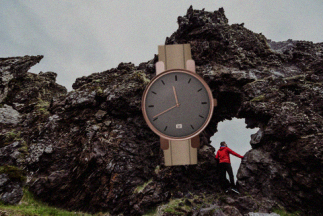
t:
11 h 41 min
